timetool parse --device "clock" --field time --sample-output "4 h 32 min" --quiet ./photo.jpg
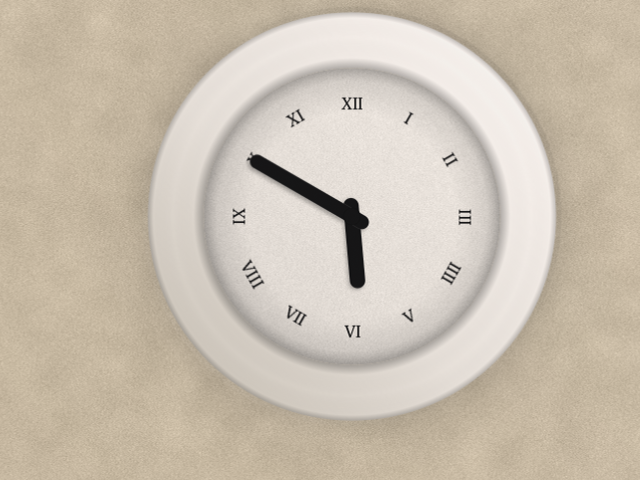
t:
5 h 50 min
